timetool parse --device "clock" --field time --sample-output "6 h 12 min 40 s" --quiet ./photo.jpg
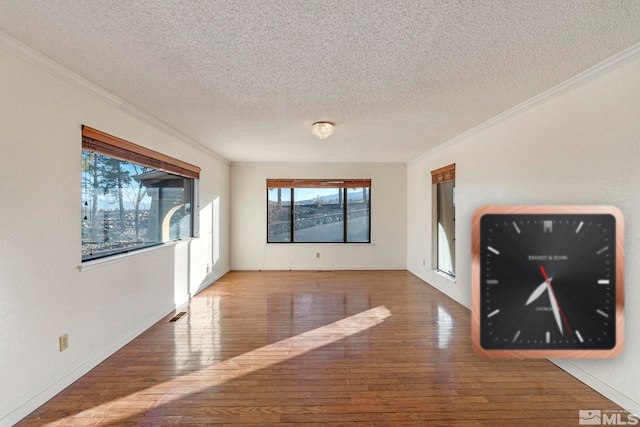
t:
7 h 27 min 26 s
